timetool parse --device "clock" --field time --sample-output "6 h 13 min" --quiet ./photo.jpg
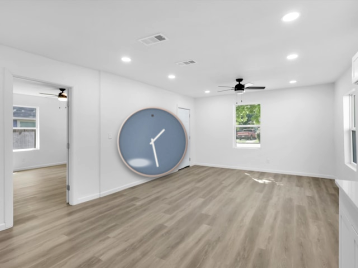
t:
1 h 28 min
